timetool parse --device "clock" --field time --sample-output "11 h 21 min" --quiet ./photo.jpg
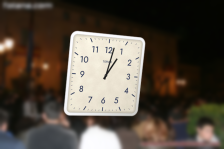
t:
1 h 02 min
